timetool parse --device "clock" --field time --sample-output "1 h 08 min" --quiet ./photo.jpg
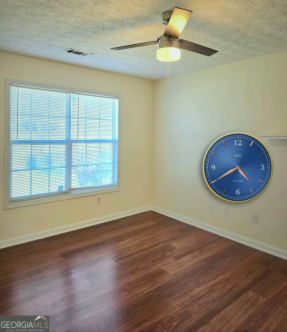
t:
4 h 40 min
